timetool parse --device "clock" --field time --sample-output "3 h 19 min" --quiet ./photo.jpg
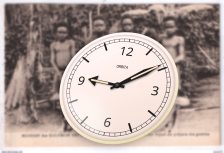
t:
9 h 09 min
